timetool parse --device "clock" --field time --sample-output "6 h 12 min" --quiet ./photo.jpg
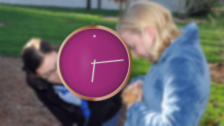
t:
6 h 14 min
